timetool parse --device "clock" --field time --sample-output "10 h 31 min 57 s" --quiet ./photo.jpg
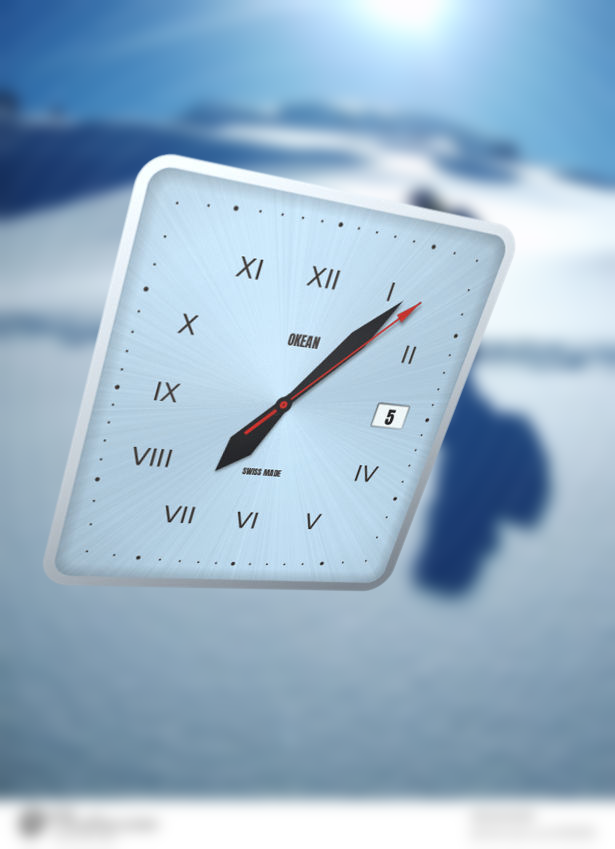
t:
7 h 06 min 07 s
